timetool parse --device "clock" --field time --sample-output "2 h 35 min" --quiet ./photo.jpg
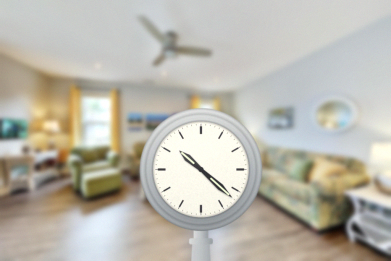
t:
10 h 22 min
